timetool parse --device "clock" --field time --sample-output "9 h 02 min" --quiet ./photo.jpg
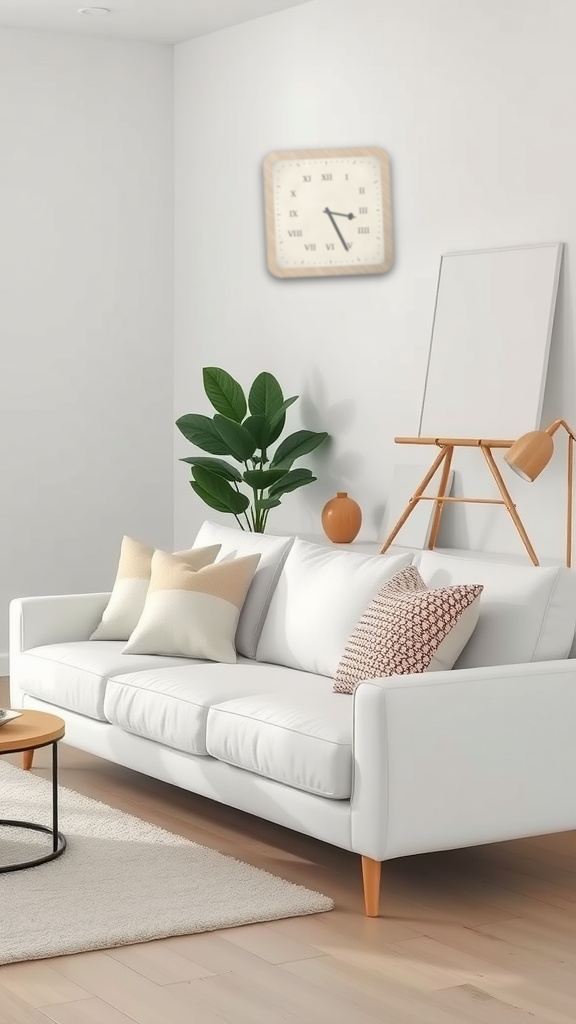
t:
3 h 26 min
